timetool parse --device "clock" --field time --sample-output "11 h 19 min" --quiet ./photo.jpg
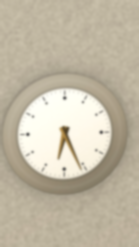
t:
6 h 26 min
